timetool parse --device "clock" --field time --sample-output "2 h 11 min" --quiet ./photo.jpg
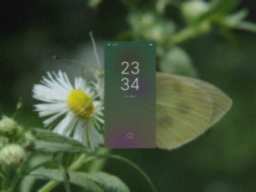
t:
23 h 34 min
